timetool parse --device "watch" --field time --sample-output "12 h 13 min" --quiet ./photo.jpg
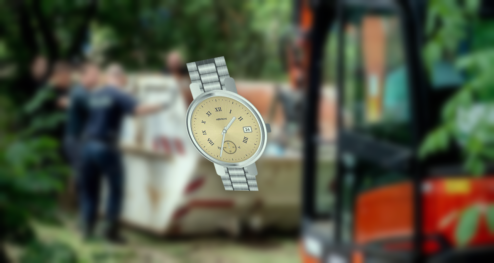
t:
1 h 34 min
